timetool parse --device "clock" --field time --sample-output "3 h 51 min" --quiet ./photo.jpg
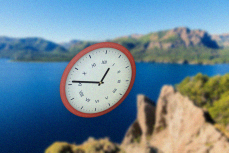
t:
12 h 46 min
